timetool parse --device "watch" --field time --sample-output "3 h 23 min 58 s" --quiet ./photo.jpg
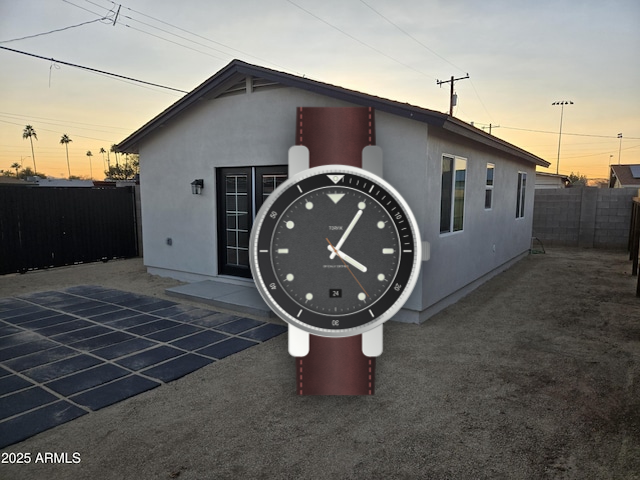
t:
4 h 05 min 24 s
